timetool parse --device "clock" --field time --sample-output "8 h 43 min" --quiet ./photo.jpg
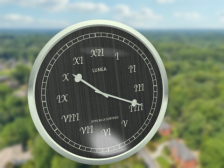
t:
10 h 19 min
